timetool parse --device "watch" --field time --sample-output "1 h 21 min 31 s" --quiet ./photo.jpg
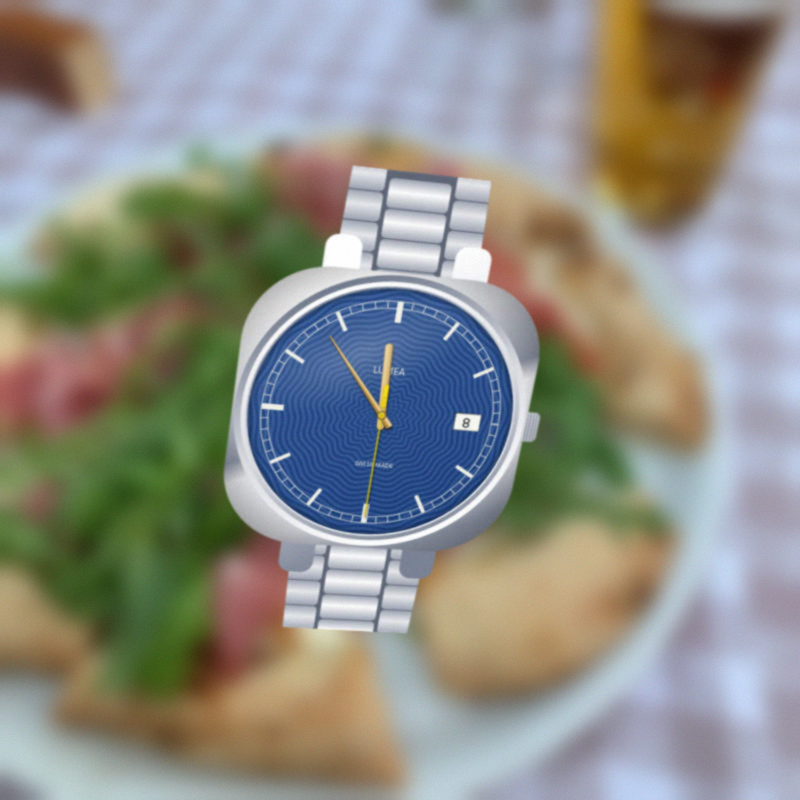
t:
11 h 53 min 30 s
